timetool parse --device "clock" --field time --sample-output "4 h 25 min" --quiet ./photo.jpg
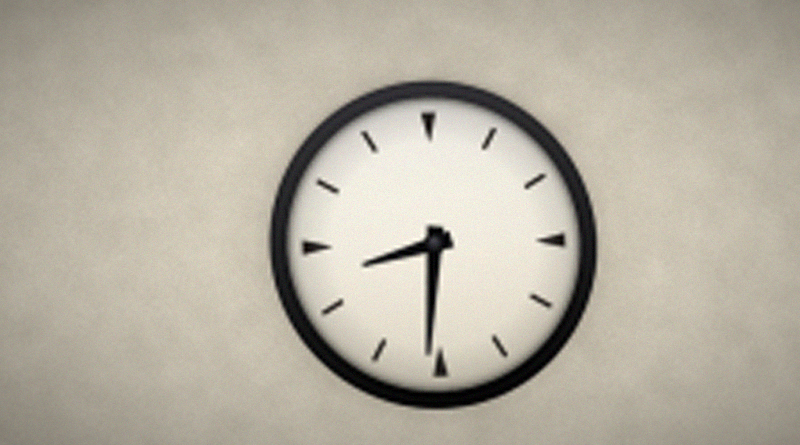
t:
8 h 31 min
